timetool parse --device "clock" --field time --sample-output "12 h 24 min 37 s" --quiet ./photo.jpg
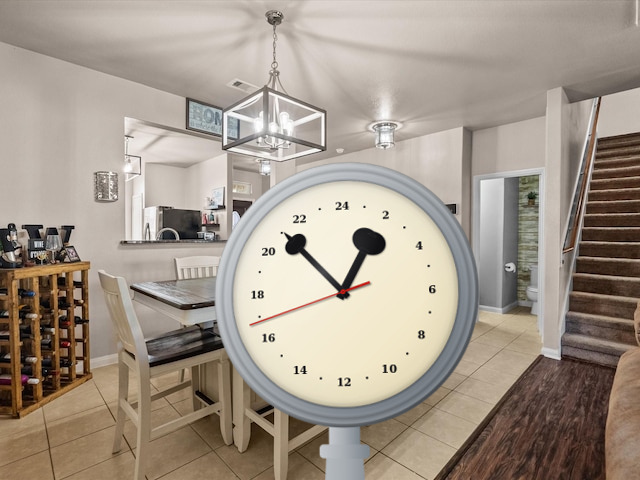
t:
1 h 52 min 42 s
